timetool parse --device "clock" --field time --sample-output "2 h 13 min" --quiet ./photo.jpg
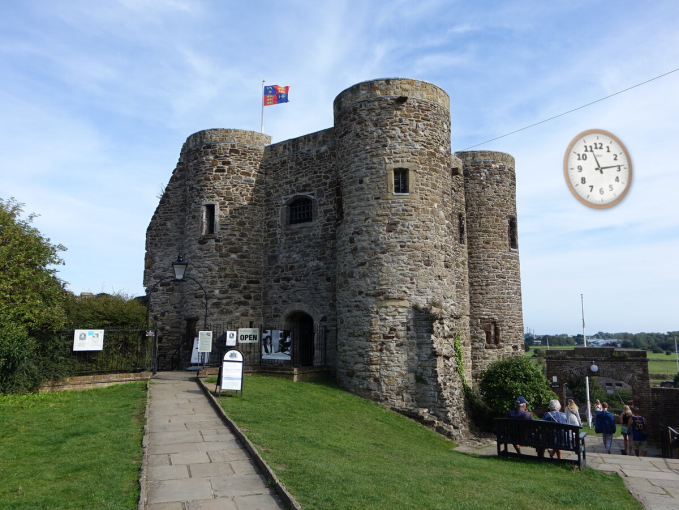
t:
11 h 14 min
